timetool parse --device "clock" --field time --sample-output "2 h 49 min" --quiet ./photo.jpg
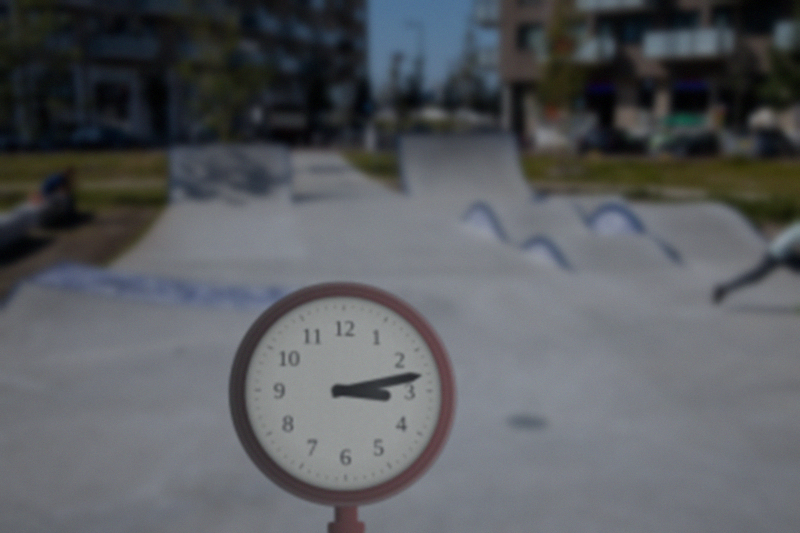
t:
3 h 13 min
